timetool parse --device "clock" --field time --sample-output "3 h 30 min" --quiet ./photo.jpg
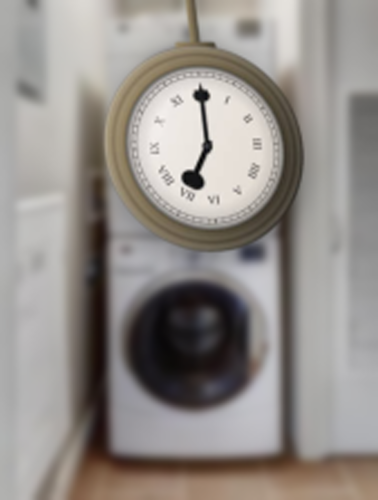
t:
7 h 00 min
